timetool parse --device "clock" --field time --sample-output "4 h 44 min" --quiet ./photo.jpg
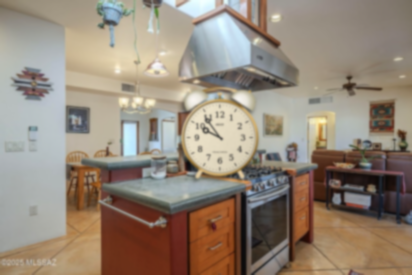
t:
9 h 54 min
